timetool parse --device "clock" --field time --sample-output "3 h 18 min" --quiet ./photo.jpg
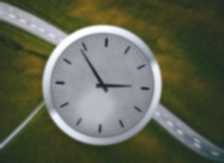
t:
2 h 54 min
